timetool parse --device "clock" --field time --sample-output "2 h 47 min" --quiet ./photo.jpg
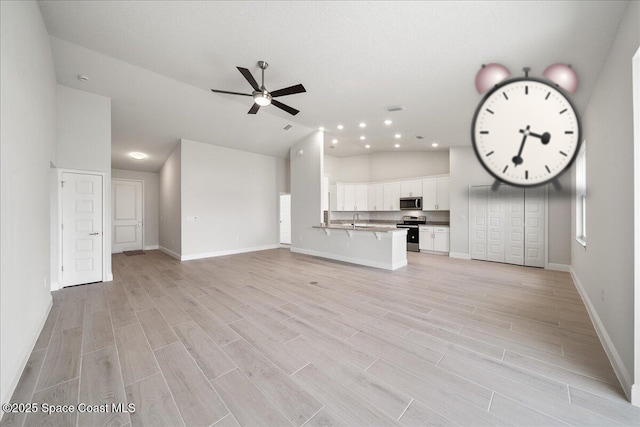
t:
3 h 33 min
